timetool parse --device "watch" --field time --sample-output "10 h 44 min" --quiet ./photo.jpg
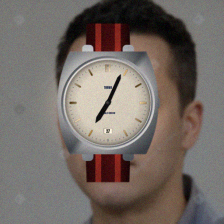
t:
7 h 04 min
